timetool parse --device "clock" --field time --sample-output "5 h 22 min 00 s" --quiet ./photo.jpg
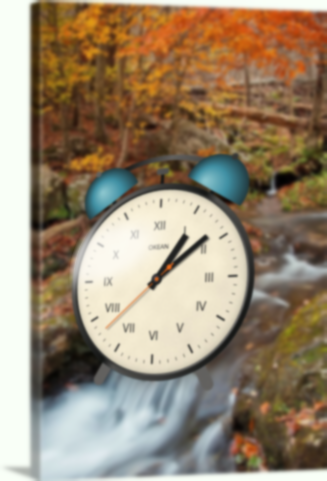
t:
1 h 08 min 38 s
